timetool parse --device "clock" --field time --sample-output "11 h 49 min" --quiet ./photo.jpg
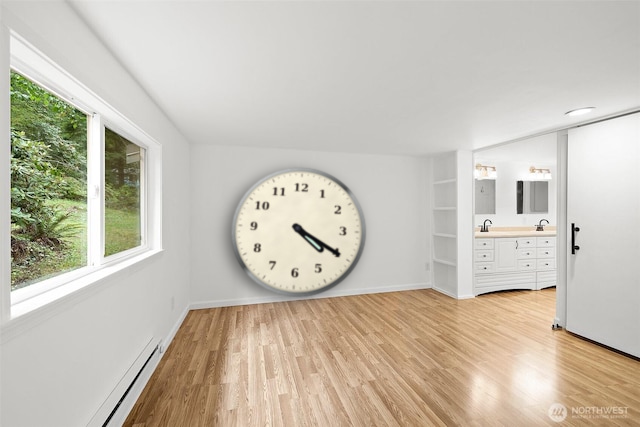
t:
4 h 20 min
